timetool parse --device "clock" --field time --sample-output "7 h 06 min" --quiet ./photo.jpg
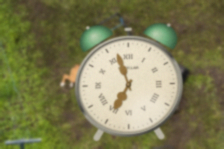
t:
6 h 57 min
